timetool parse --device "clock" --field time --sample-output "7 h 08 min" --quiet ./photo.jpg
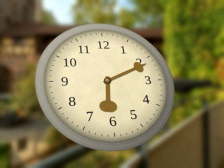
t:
6 h 11 min
